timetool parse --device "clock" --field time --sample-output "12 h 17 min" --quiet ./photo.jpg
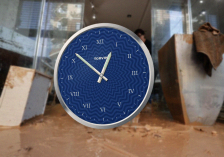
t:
12 h 52 min
